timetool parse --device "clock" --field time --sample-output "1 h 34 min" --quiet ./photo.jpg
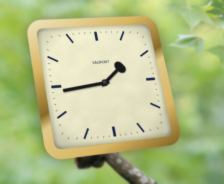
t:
1 h 44 min
